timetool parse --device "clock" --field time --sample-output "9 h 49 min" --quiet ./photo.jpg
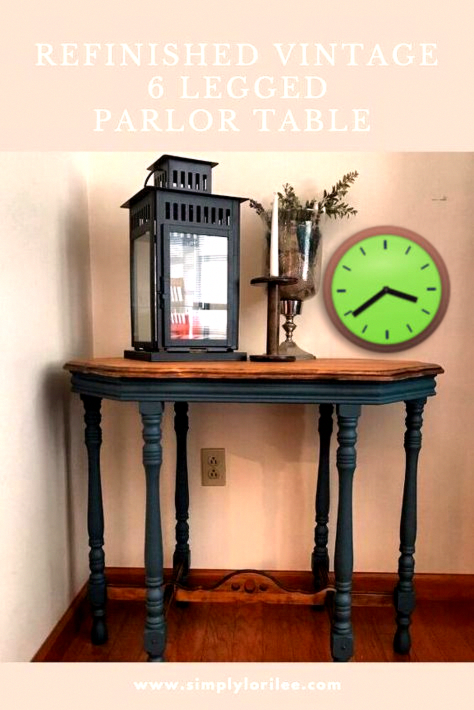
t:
3 h 39 min
